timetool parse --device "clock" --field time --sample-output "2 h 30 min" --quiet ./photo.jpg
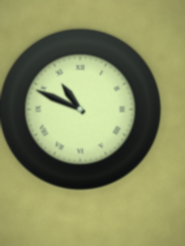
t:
10 h 49 min
